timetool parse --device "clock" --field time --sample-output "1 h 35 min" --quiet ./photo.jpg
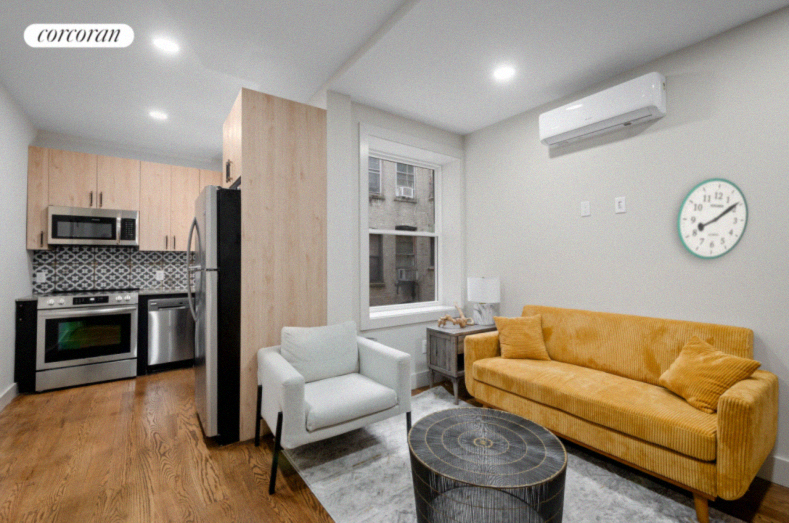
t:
8 h 09 min
